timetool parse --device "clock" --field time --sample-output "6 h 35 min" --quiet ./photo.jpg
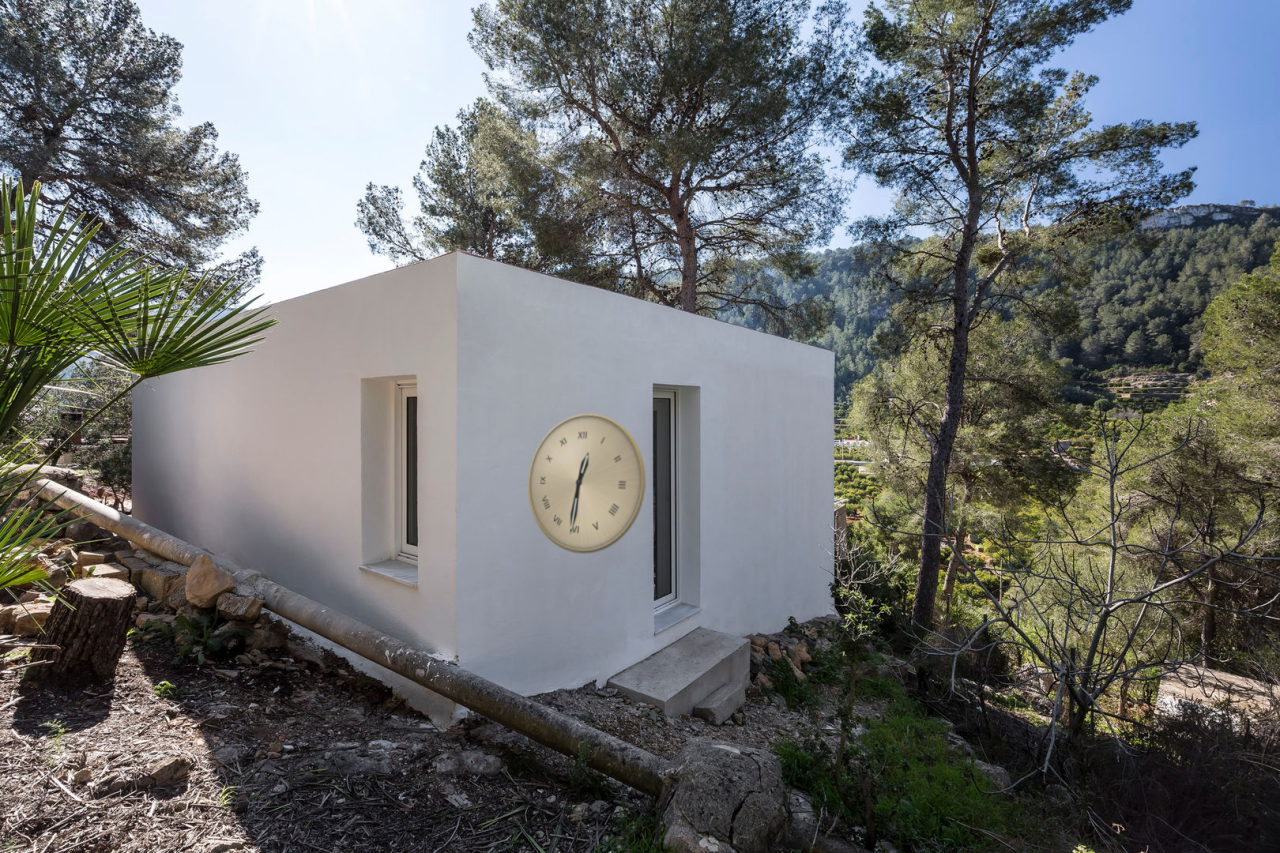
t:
12 h 31 min
